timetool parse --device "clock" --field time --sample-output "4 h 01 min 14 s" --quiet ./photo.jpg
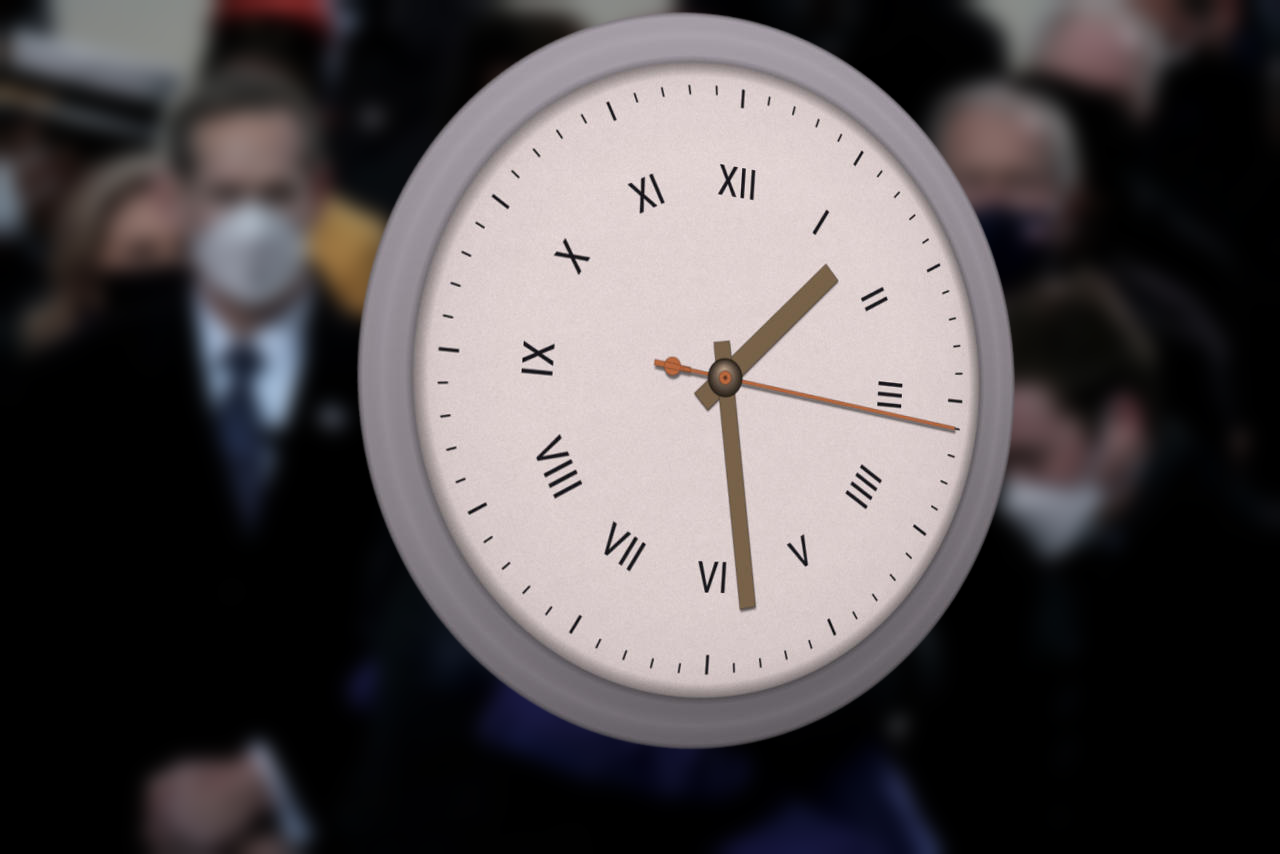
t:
1 h 28 min 16 s
